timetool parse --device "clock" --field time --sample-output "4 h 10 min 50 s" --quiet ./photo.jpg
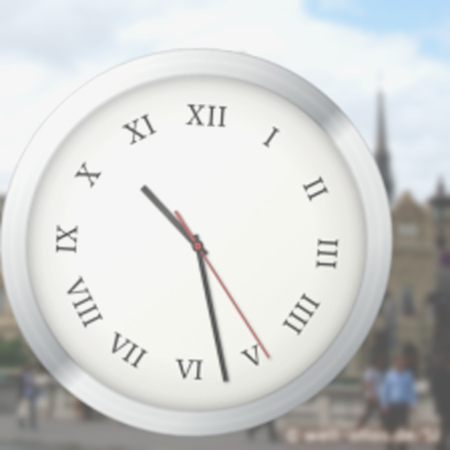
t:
10 h 27 min 24 s
